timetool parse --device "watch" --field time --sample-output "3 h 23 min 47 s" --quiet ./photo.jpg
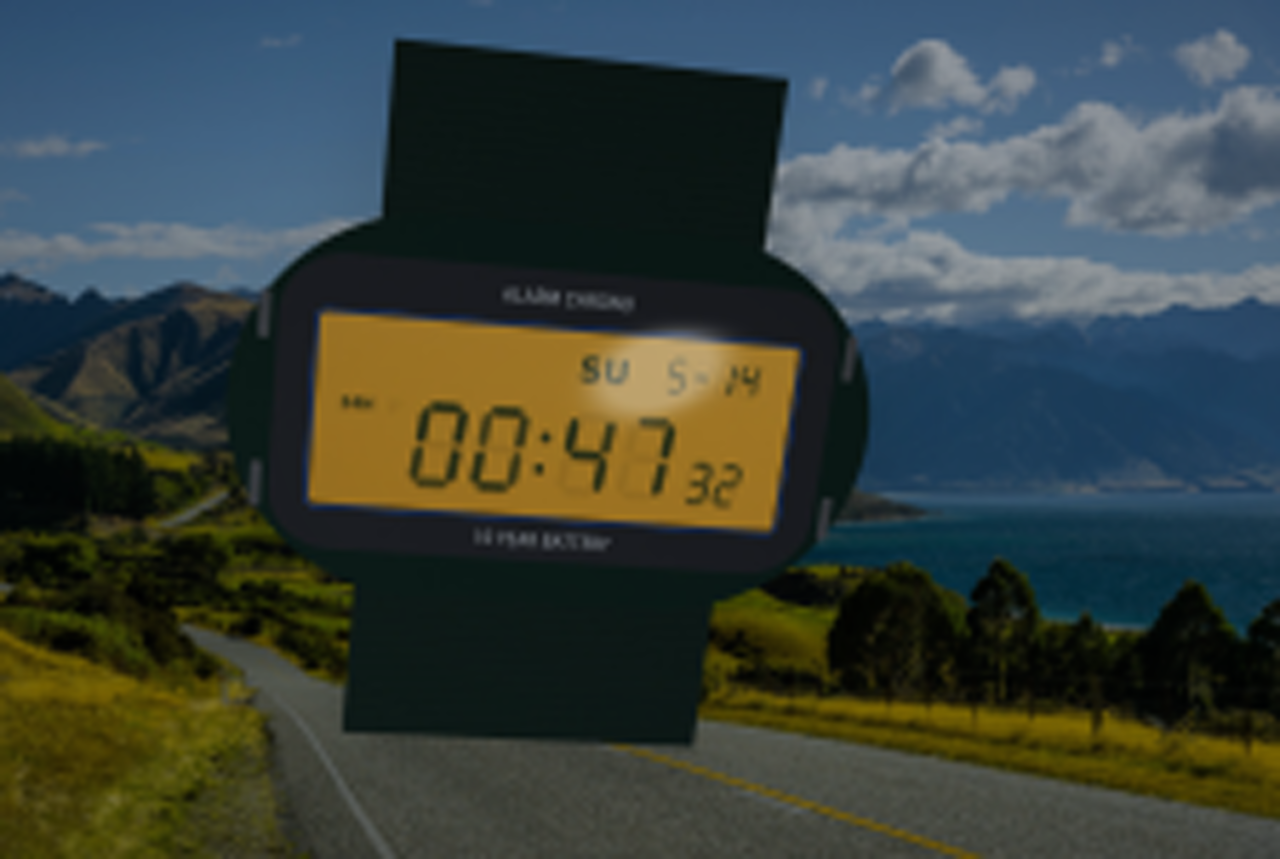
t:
0 h 47 min 32 s
